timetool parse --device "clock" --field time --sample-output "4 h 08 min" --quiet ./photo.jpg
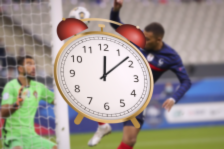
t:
12 h 08 min
